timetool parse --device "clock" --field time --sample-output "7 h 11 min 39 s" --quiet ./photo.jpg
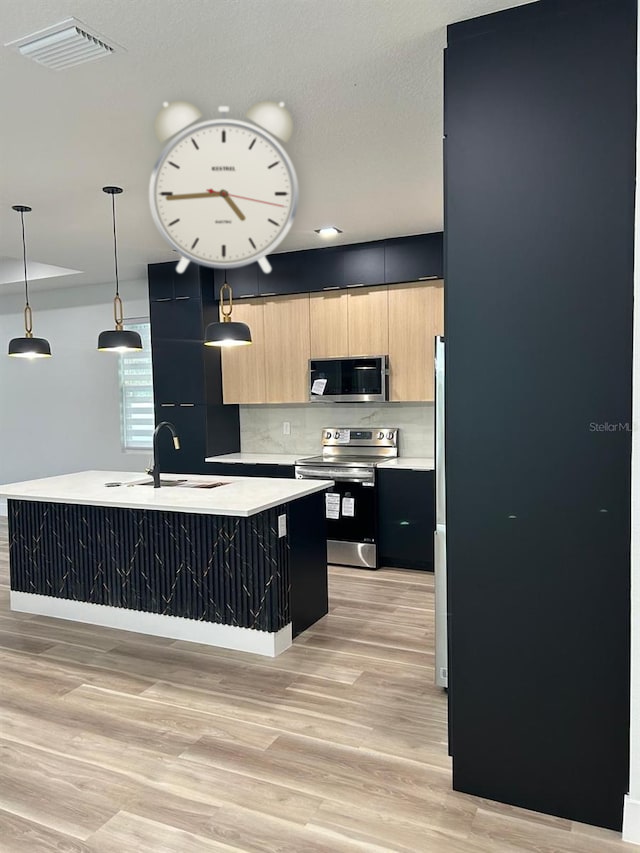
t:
4 h 44 min 17 s
